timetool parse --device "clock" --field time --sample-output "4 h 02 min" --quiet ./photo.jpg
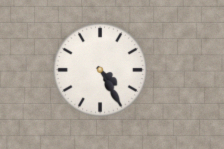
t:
4 h 25 min
